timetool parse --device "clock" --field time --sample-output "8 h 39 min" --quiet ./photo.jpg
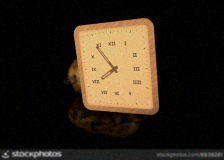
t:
7 h 54 min
